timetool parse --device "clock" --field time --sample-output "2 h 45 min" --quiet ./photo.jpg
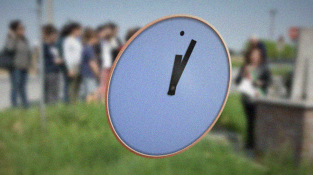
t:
12 h 03 min
